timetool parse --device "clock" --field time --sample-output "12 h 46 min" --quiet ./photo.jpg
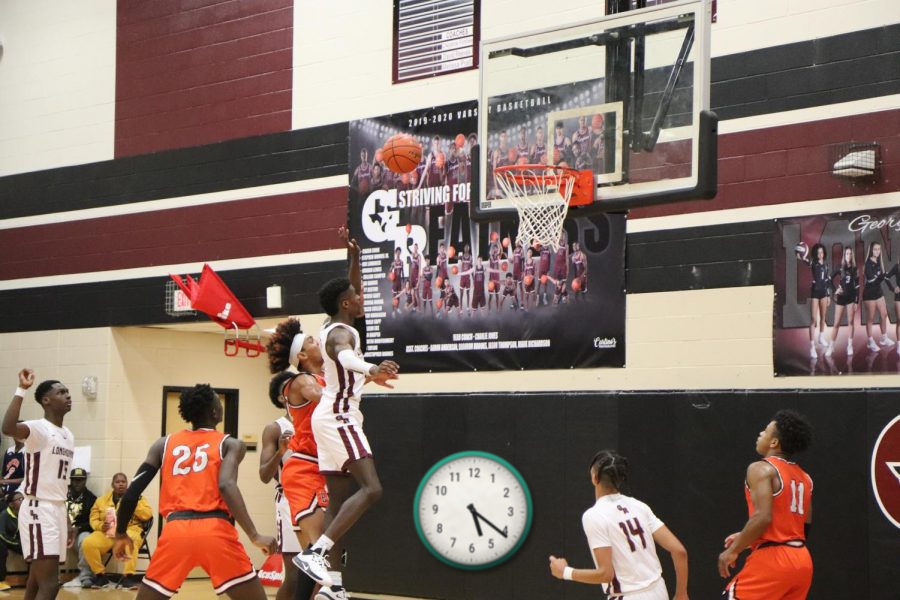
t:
5 h 21 min
